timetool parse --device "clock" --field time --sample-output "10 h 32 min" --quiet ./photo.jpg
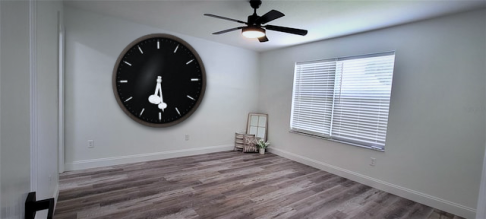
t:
6 h 29 min
